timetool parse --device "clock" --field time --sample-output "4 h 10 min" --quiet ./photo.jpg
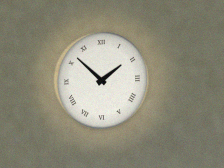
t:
1 h 52 min
